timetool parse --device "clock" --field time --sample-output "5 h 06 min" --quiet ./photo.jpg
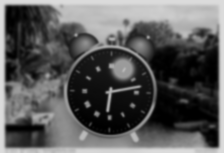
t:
6 h 13 min
